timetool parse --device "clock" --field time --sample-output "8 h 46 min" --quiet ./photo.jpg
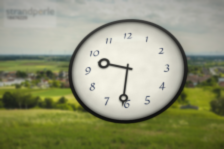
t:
9 h 31 min
